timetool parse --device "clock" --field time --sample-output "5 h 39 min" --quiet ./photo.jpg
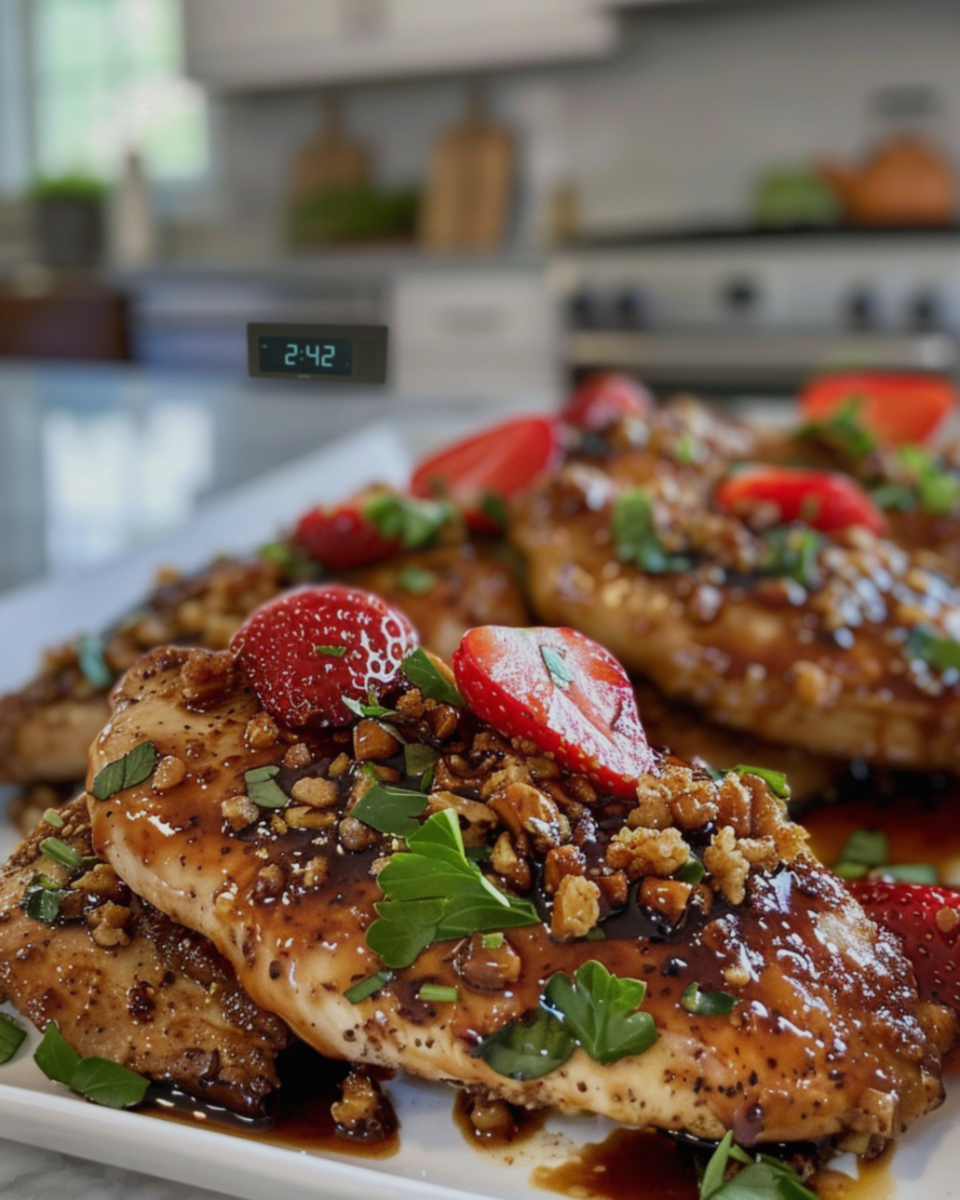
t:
2 h 42 min
